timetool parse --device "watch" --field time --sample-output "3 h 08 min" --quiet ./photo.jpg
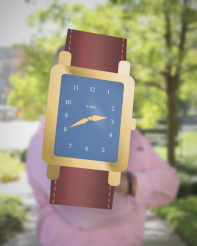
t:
2 h 40 min
